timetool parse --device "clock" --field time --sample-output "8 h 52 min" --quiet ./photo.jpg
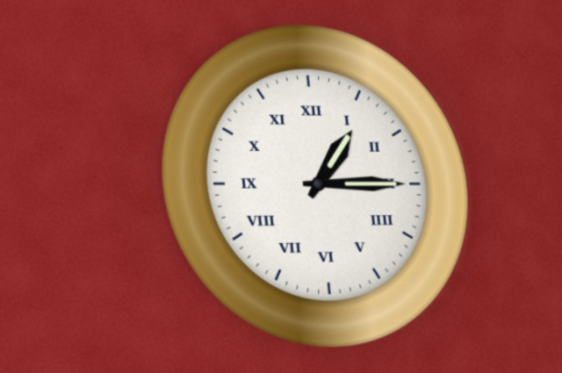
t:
1 h 15 min
